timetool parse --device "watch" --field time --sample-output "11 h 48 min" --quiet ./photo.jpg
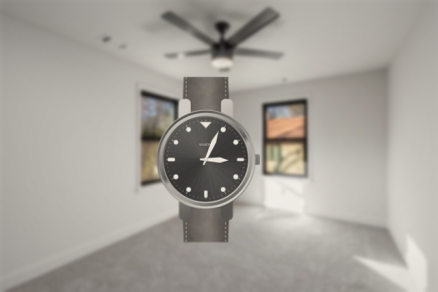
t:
3 h 04 min
